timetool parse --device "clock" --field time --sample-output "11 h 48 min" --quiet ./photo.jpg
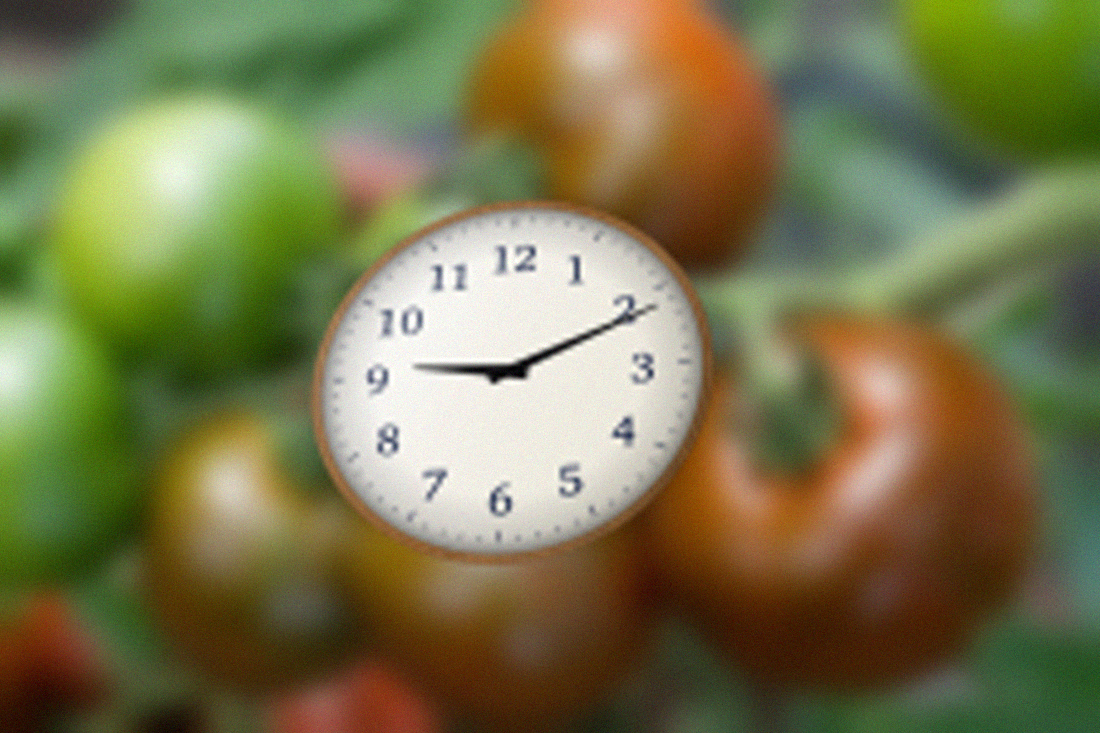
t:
9 h 11 min
